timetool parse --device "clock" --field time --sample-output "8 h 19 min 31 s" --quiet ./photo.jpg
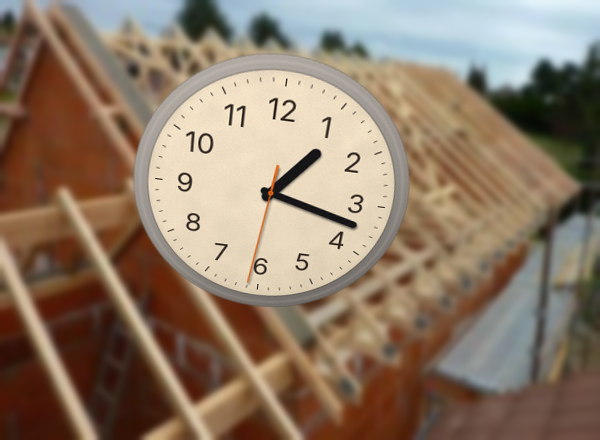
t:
1 h 17 min 31 s
